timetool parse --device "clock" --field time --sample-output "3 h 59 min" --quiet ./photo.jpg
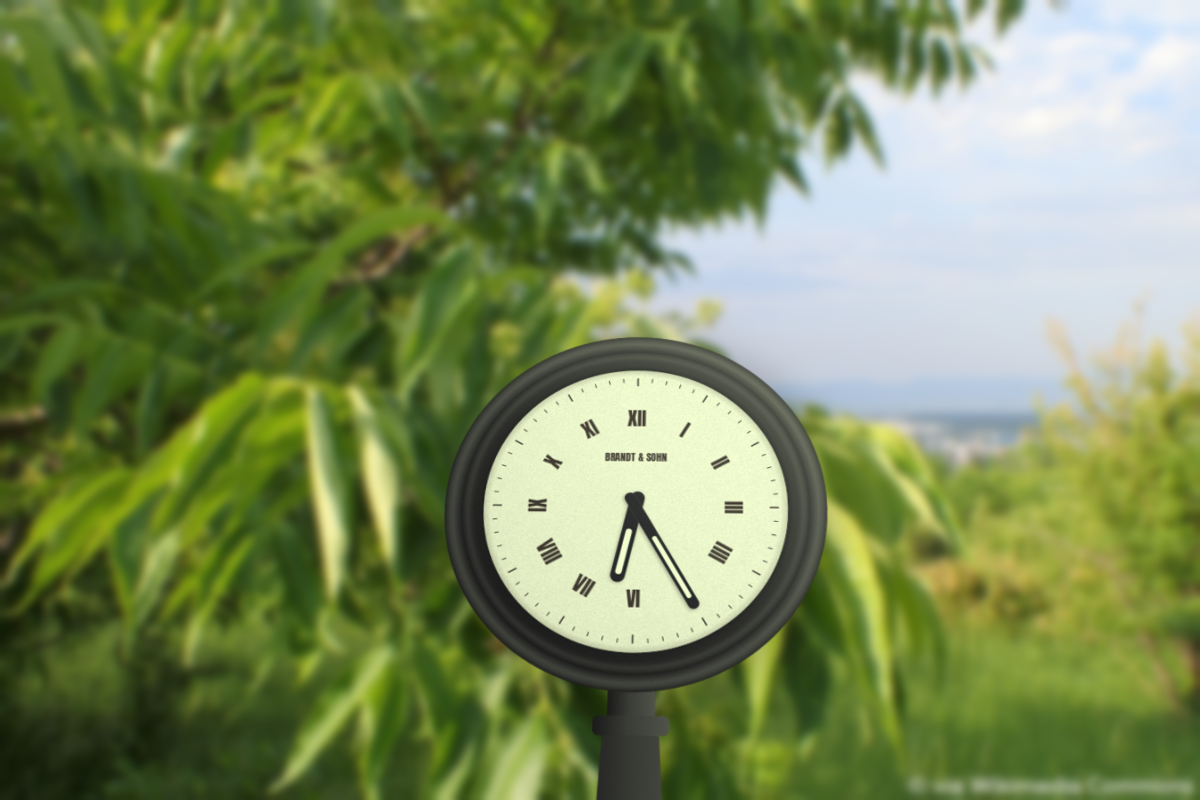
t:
6 h 25 min
